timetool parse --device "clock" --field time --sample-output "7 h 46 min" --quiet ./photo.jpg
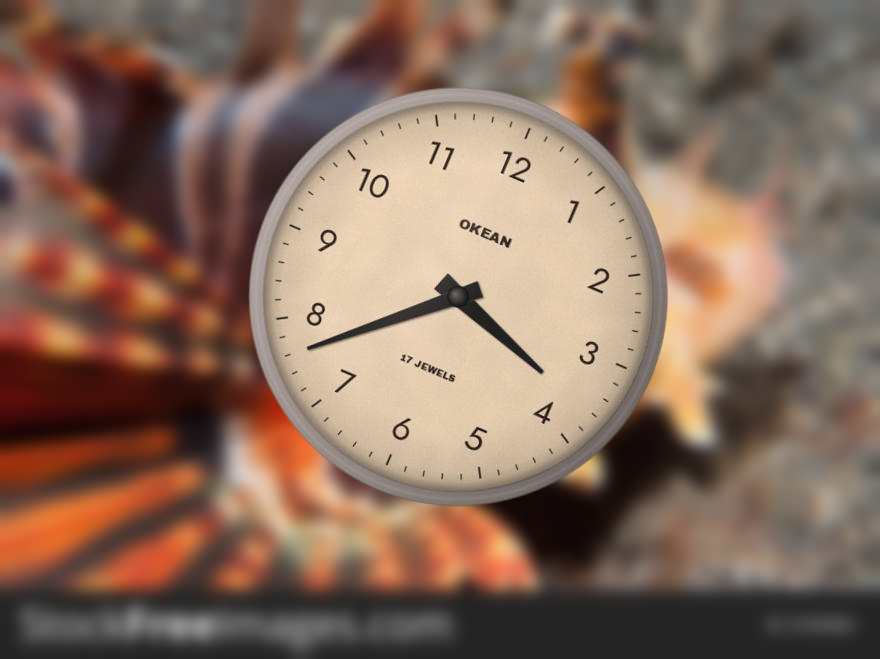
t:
3 h 38 min
